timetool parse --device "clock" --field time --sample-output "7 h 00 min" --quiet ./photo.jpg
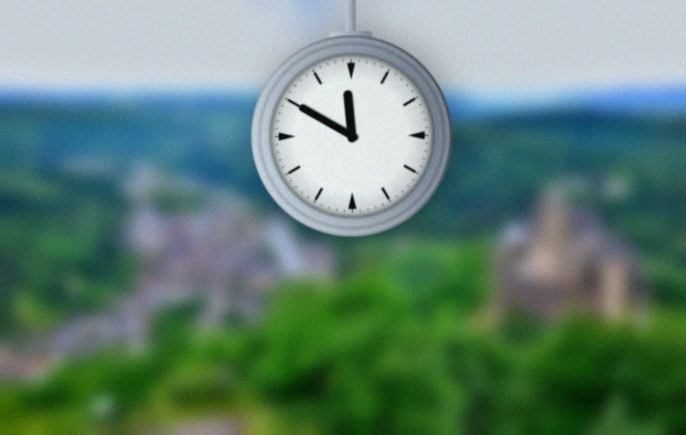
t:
11 h 50 min
